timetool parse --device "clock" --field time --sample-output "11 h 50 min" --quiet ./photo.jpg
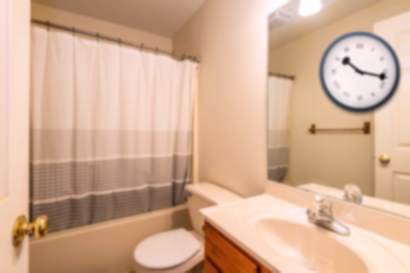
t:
10 h 17 min
